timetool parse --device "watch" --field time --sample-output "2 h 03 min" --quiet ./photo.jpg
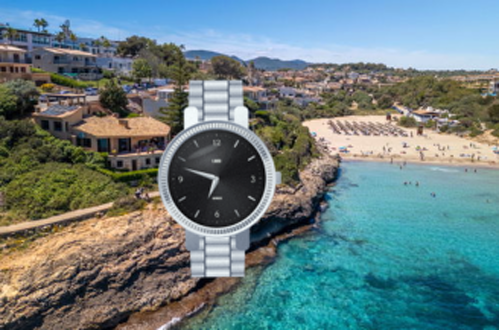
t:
6 h 48 min
